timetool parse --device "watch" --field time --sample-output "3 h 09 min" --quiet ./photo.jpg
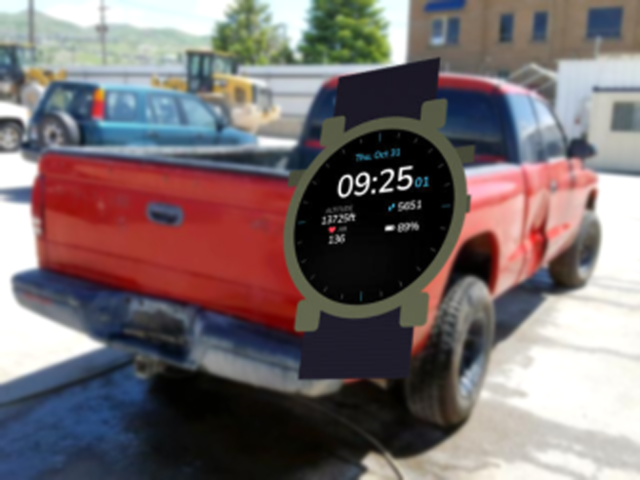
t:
9 h 25 min
